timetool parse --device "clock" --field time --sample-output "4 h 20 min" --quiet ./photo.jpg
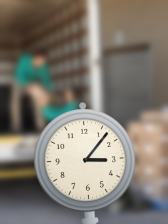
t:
3 h 07 min
